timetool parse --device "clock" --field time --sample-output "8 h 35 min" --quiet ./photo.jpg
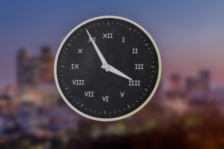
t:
3 h 55 min
